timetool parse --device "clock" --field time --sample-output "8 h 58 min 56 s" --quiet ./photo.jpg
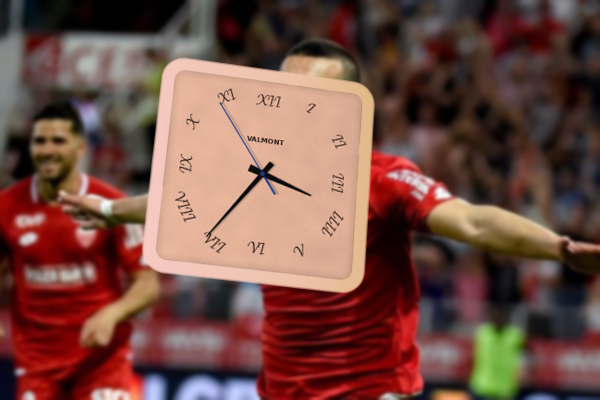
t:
3 h 35 min 54 s
